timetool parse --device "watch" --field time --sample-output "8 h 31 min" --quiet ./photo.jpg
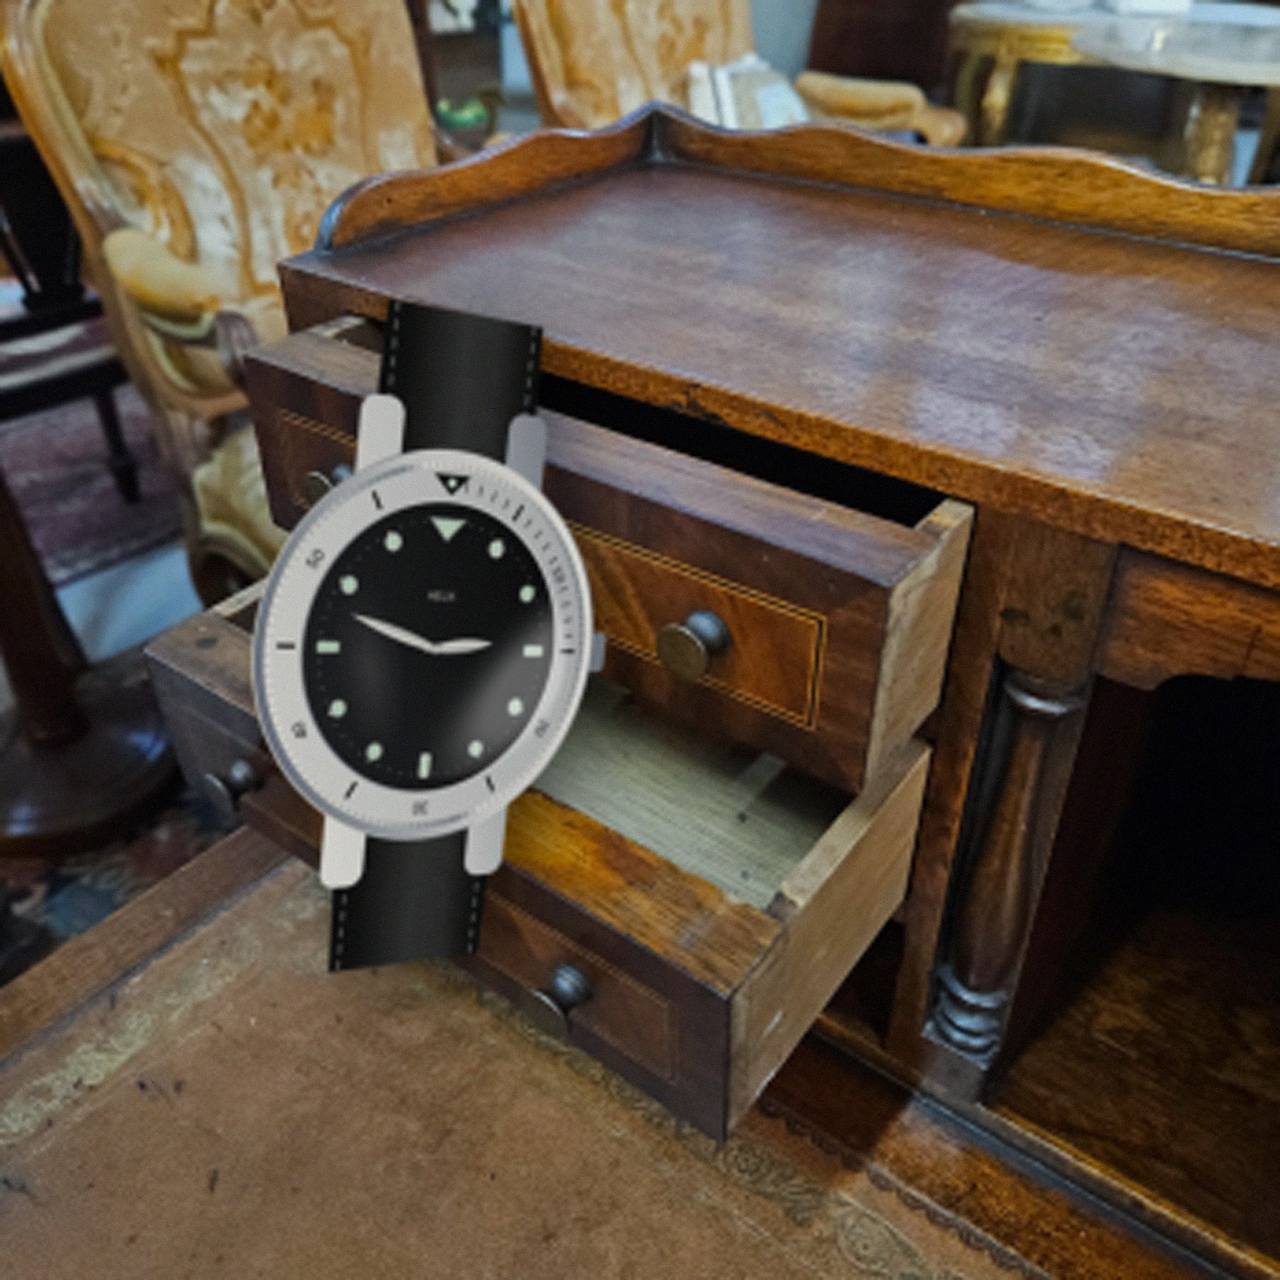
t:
2 h 48 min
